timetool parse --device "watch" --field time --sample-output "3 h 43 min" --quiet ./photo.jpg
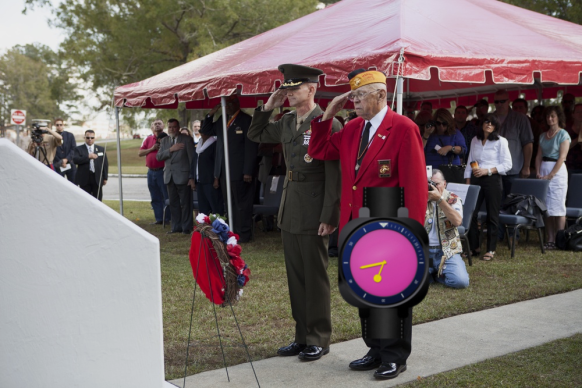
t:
6 h 43 min
